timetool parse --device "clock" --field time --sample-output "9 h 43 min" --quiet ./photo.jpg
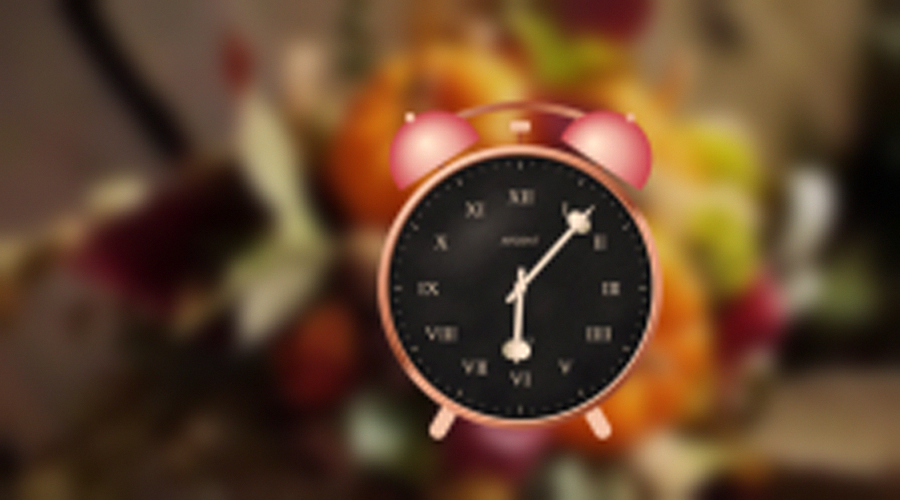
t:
6 h 07 min
